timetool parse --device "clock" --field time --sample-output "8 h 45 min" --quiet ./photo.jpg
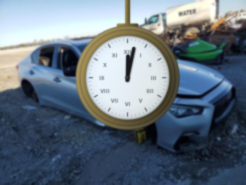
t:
12 h 02 min
